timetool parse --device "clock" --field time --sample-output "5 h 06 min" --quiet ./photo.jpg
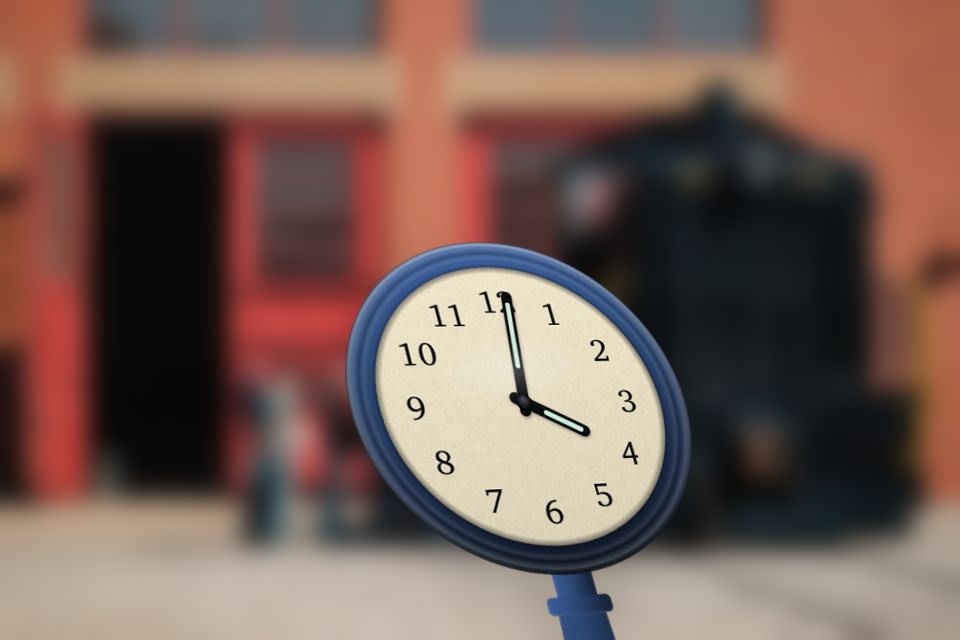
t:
4 h 01 min
